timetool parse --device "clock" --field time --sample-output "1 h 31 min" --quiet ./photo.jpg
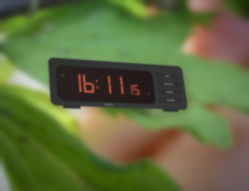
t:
16 h 11 min
